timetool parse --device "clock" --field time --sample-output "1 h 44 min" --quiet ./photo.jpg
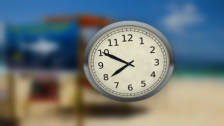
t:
7 h 50 min
